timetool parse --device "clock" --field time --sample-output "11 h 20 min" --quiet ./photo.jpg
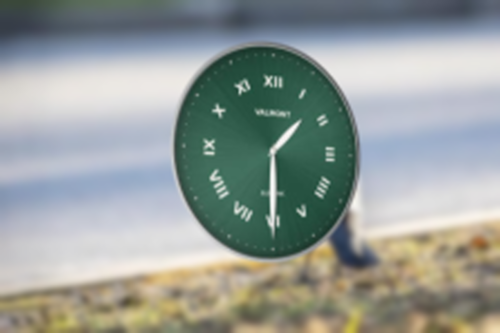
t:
1 h 30 min
